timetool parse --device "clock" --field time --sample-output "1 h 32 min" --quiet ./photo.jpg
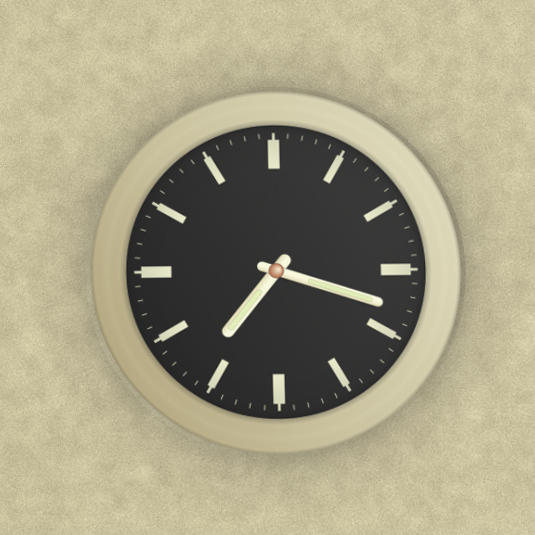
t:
7 h 18 min
